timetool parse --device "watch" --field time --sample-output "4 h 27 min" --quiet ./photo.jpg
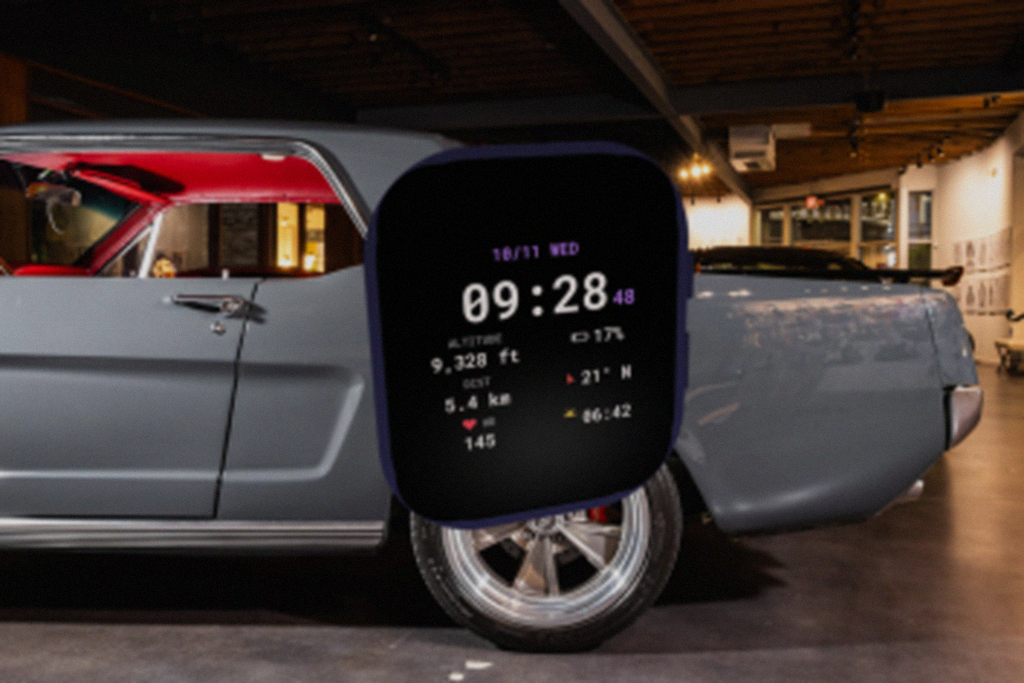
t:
9 h 28 min
